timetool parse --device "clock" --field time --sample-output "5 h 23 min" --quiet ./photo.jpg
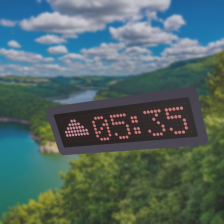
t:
5 h 35 min
